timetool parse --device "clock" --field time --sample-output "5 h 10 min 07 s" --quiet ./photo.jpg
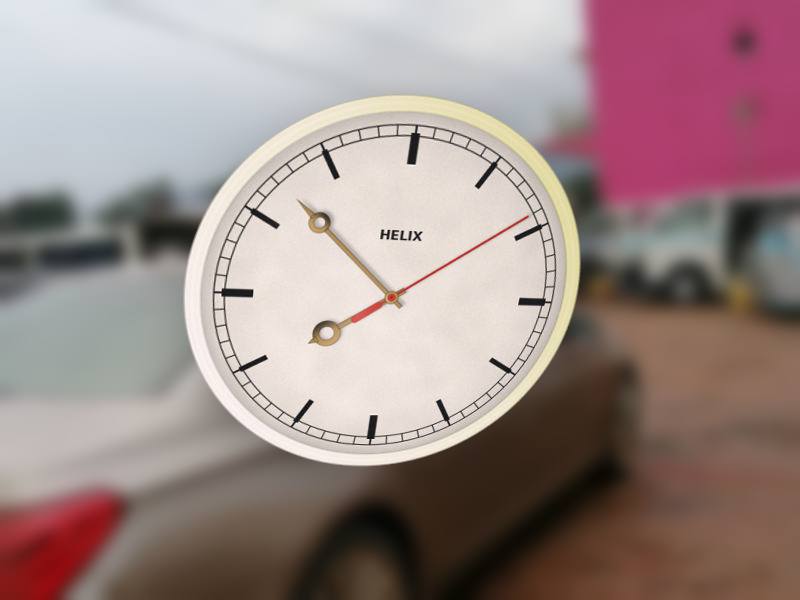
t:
7 h 52 min 09 s
